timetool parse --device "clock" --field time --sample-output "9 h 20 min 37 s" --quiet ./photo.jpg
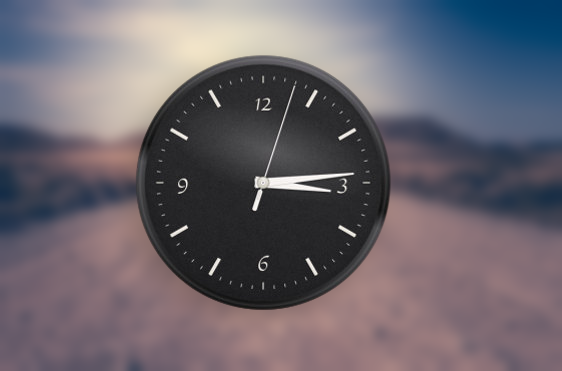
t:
3 h 14 min 03 s
